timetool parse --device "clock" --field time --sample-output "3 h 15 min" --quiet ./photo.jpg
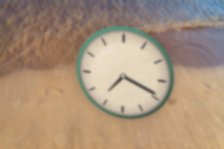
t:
7 h 19 min
